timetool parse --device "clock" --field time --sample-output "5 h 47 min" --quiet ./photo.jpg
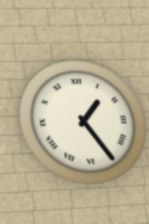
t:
1 h 25 min
